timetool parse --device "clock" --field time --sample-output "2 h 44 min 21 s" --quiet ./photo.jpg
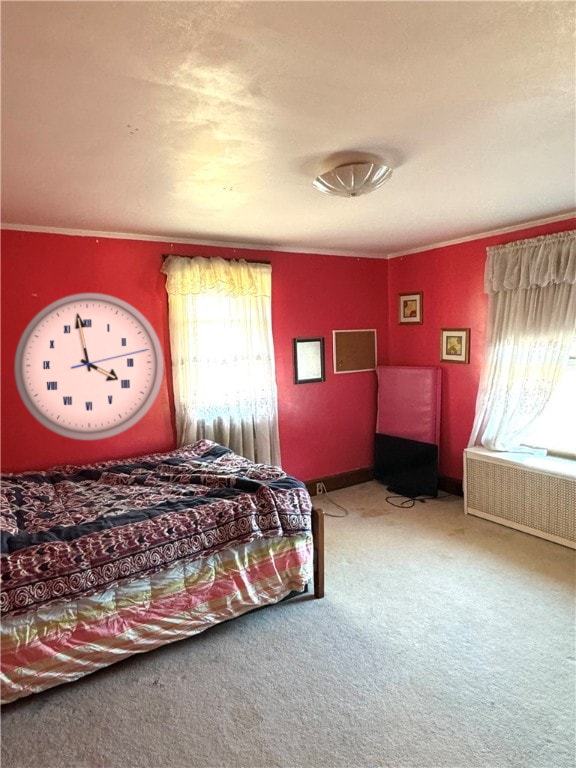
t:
3 h 58 min 13 s
